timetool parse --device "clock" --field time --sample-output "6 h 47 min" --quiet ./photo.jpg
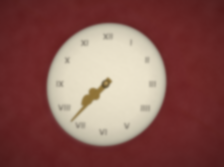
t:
7 h 37 min
